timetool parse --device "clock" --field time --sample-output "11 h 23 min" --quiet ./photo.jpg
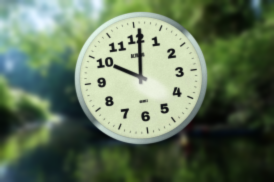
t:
10 h 01 min
